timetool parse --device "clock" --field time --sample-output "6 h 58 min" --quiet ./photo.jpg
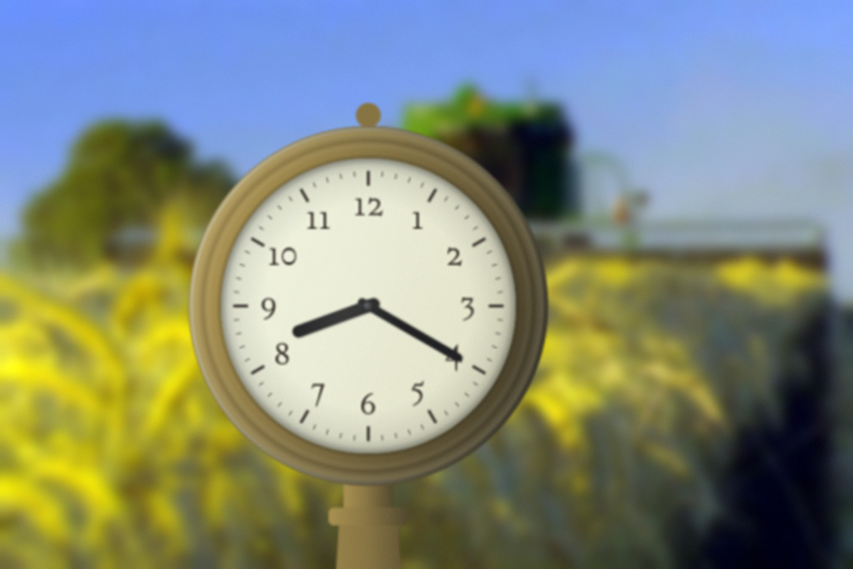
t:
8 h 20 min
